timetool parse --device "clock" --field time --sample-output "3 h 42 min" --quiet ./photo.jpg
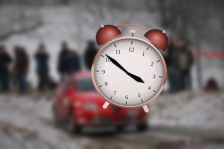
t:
3 h 51 min
